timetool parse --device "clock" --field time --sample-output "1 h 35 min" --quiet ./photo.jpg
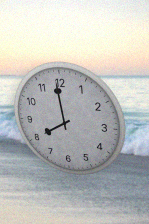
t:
7 h 59 min
